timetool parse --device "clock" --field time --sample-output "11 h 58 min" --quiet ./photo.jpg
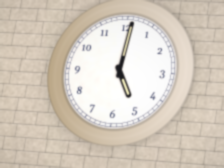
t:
5 h 01 min
